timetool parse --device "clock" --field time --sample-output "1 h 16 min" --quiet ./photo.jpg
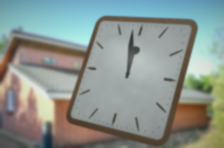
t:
11 h 58 min
